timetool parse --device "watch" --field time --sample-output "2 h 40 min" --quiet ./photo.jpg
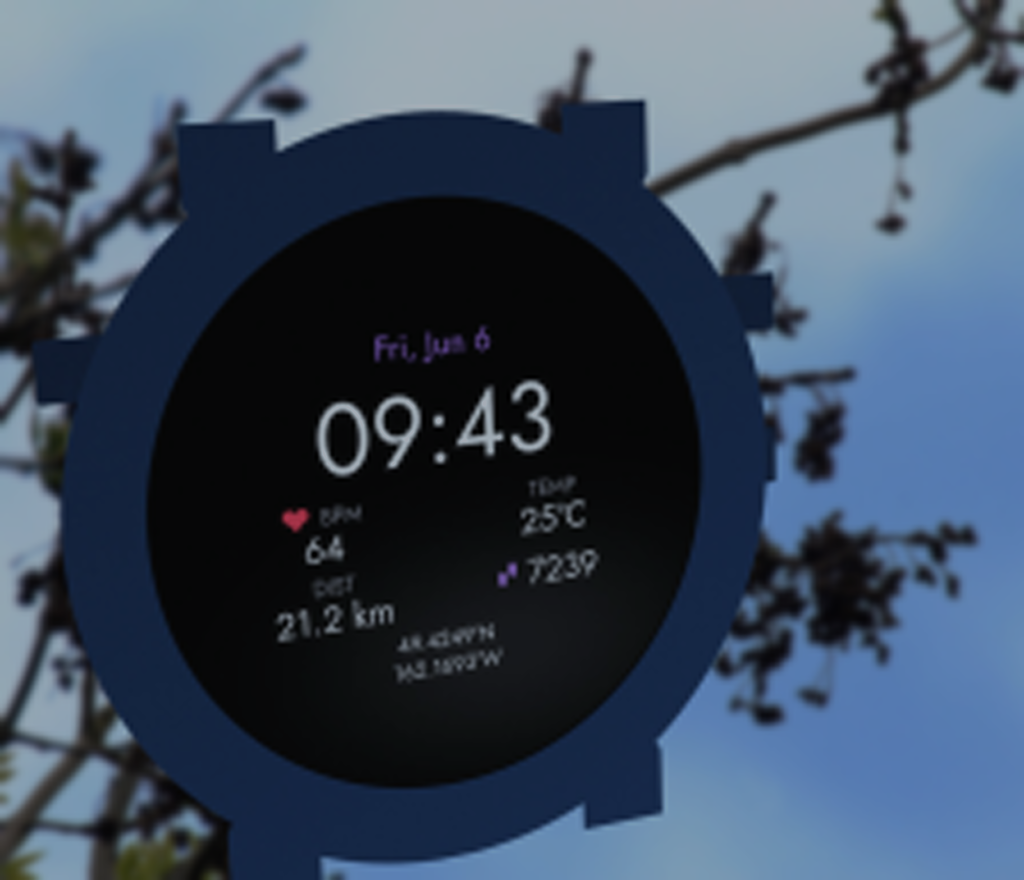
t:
9 h 43 min
